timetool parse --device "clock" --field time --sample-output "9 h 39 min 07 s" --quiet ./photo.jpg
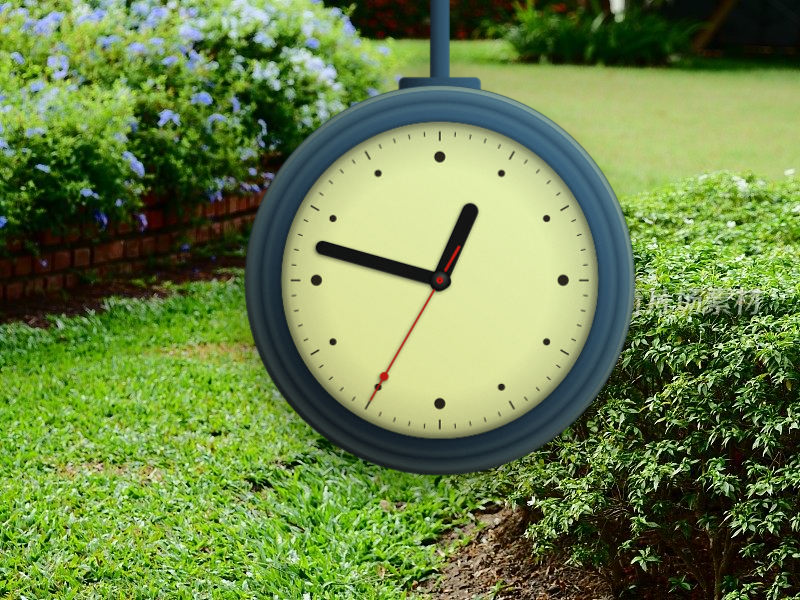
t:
12 h 47 min 35 s
